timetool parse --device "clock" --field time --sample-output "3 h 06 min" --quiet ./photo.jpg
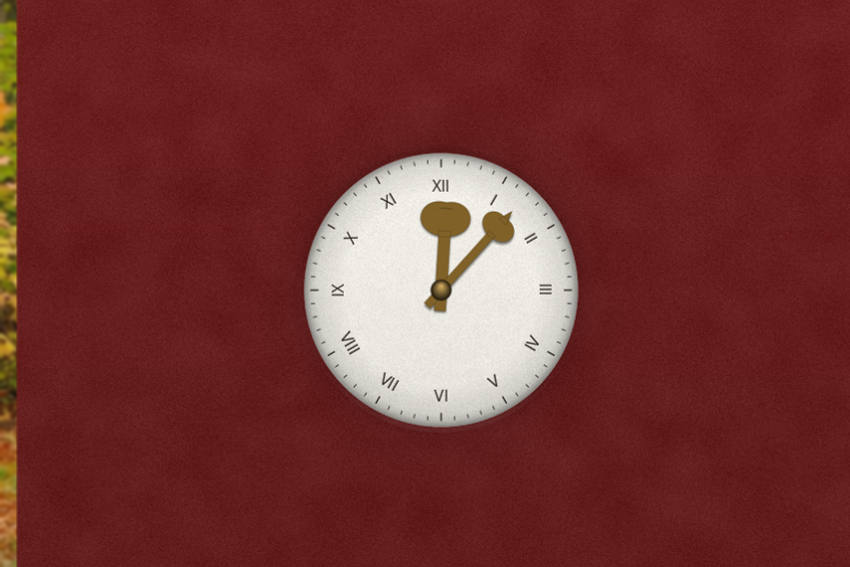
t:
12 h 07 min
